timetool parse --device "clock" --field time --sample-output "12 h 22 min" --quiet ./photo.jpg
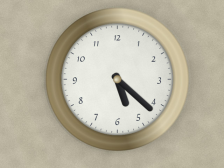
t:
5 h 22 min
